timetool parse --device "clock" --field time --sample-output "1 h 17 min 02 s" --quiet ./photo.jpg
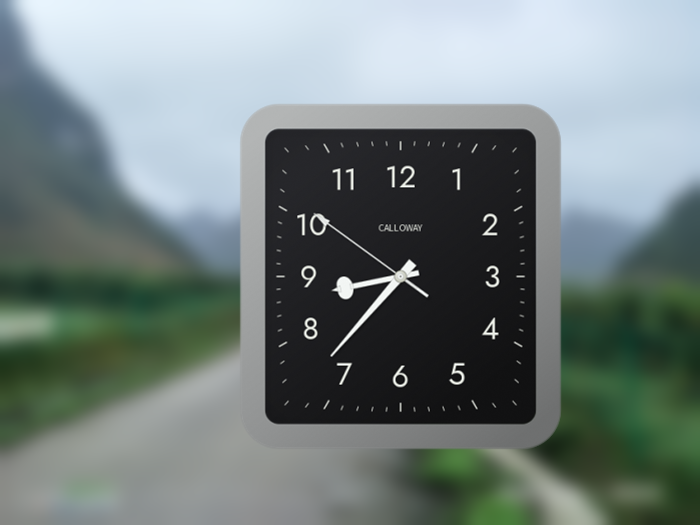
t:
8 h 36 min 51 s
